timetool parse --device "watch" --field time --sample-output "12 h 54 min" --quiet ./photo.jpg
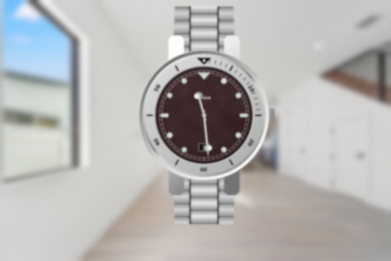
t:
11 h 29 min
